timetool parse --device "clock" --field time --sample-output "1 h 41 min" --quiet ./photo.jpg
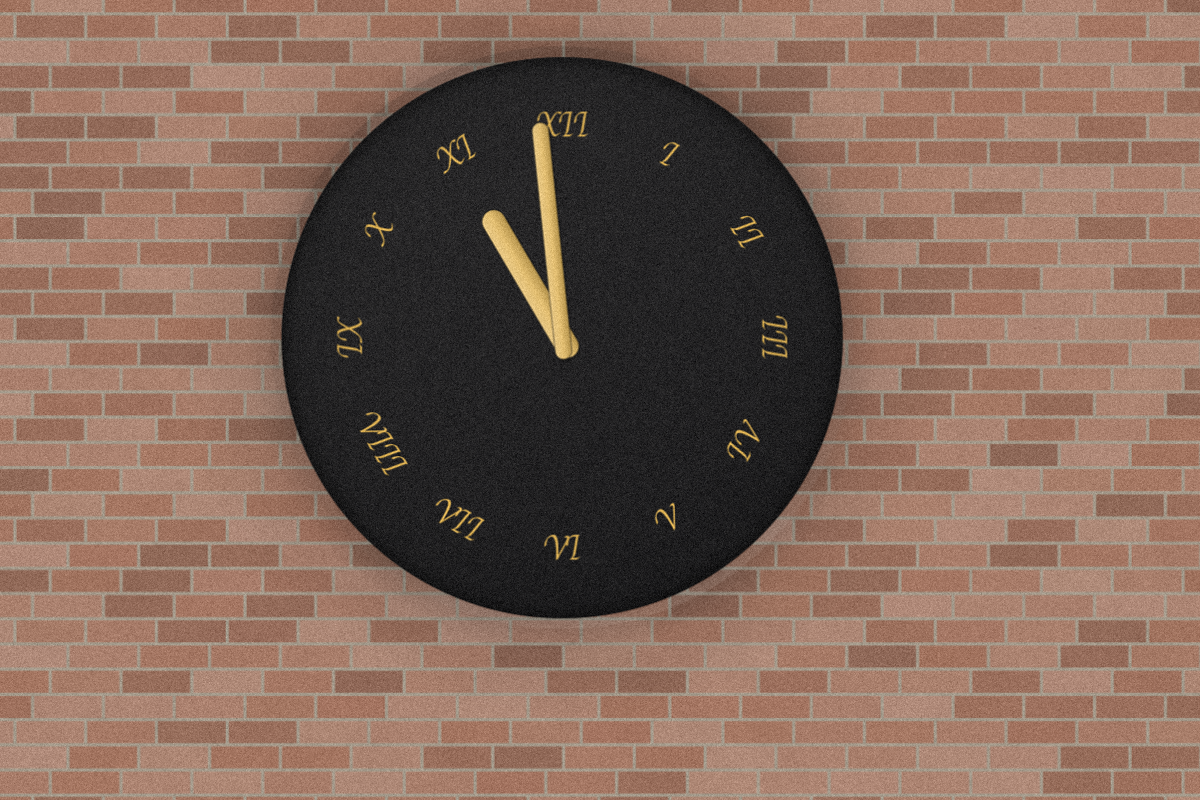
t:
10 h 59 min
